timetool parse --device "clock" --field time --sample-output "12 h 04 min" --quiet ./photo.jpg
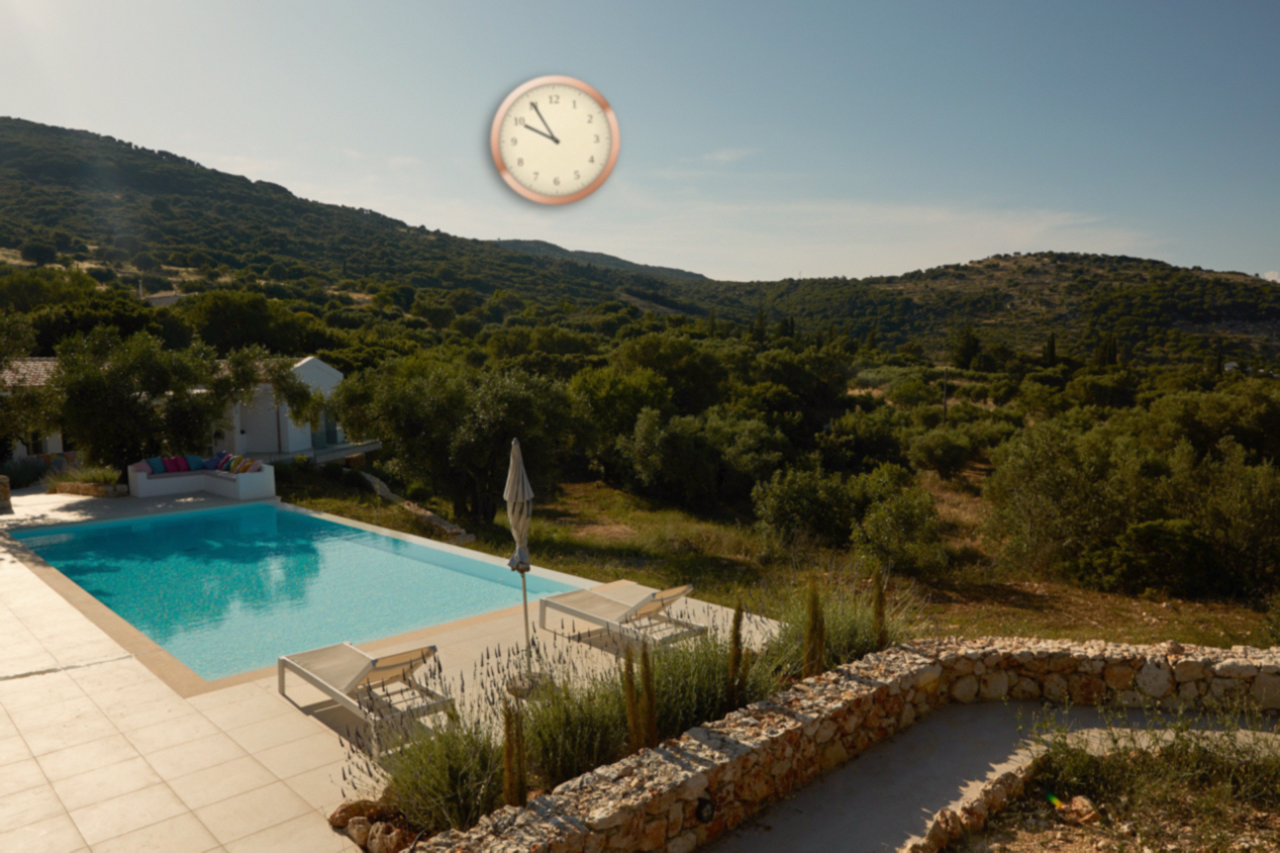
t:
9 h 55 min
